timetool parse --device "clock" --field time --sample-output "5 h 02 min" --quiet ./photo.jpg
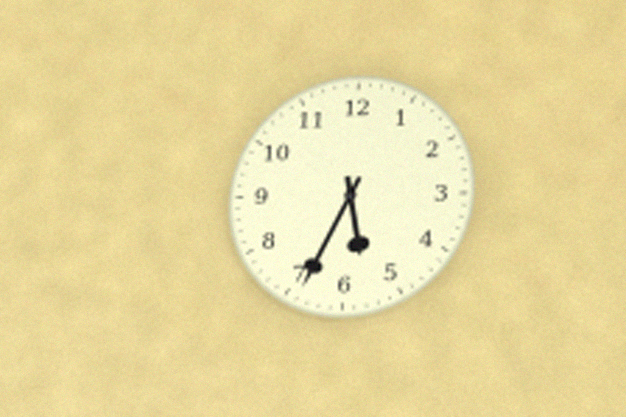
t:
5 h 34 min
